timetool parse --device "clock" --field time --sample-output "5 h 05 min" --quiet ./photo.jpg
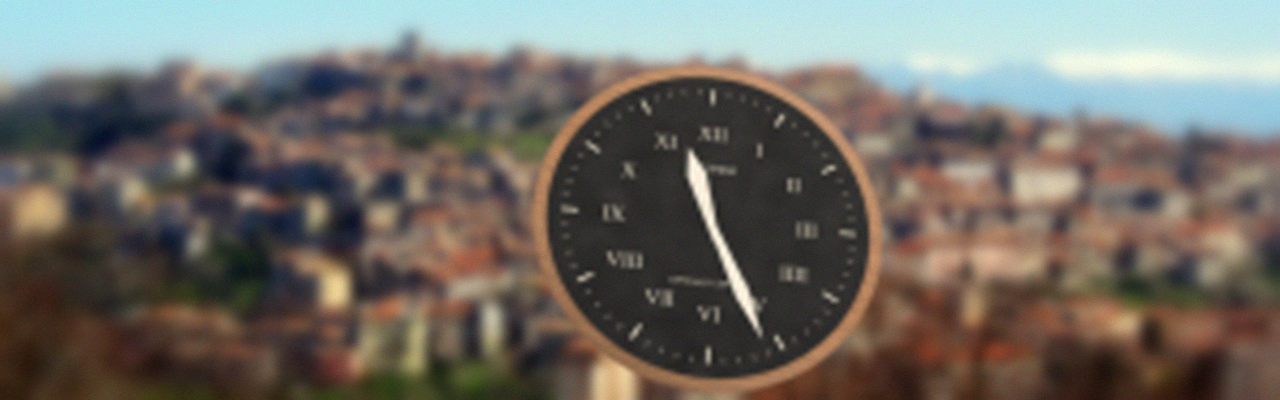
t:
11 h 26 min
